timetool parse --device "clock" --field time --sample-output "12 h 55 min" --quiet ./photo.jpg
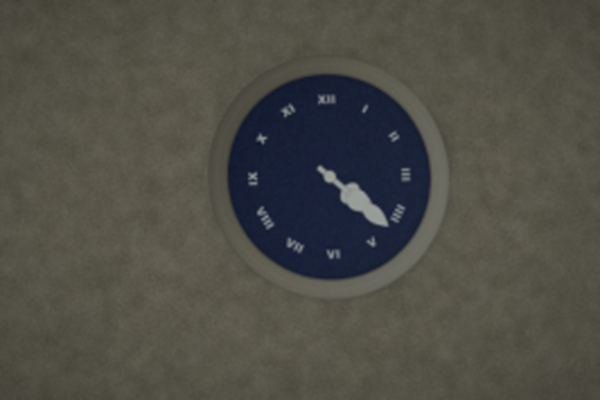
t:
4 h 22 min
